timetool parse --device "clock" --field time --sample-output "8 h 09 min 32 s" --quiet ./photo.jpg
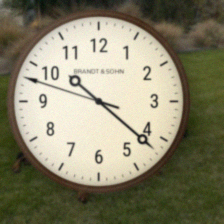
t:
10 h 21 min 48 s
